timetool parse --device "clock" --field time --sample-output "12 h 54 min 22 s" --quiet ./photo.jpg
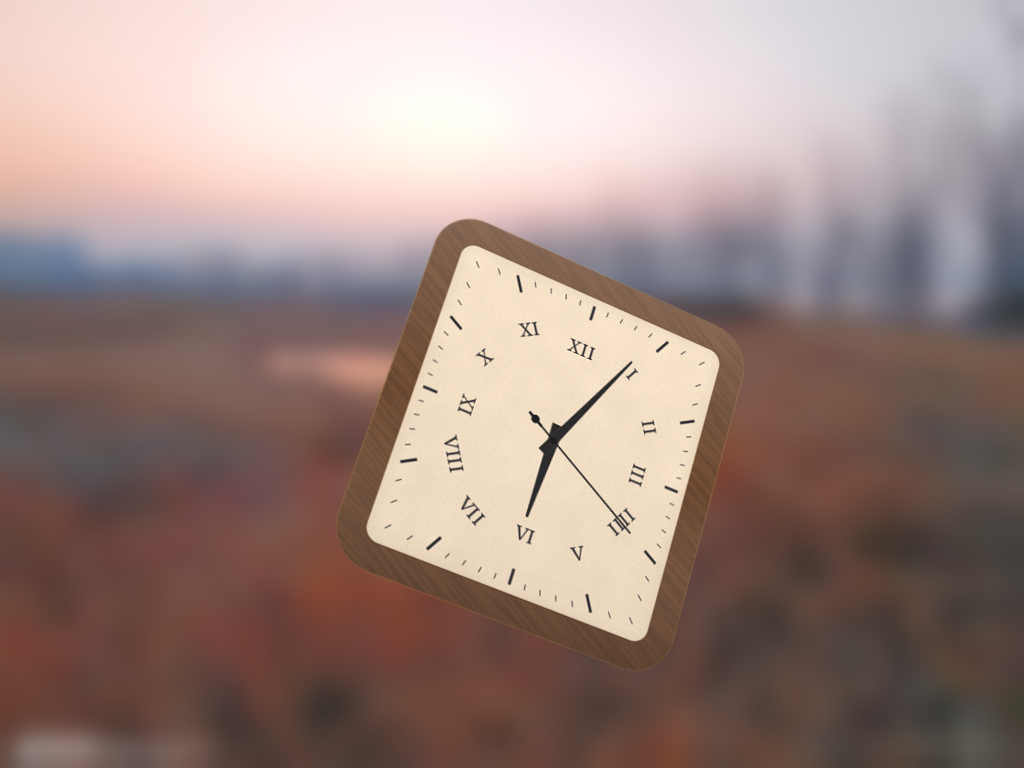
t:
6 h 04 min 20 s
